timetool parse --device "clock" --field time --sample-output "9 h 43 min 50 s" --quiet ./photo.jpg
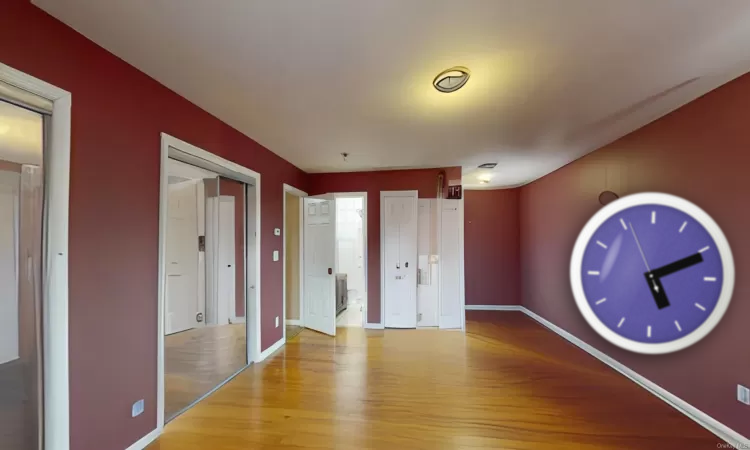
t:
5 h 10 min 56 s
